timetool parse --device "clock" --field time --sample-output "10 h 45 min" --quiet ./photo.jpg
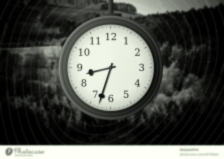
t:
8 h 33 min
